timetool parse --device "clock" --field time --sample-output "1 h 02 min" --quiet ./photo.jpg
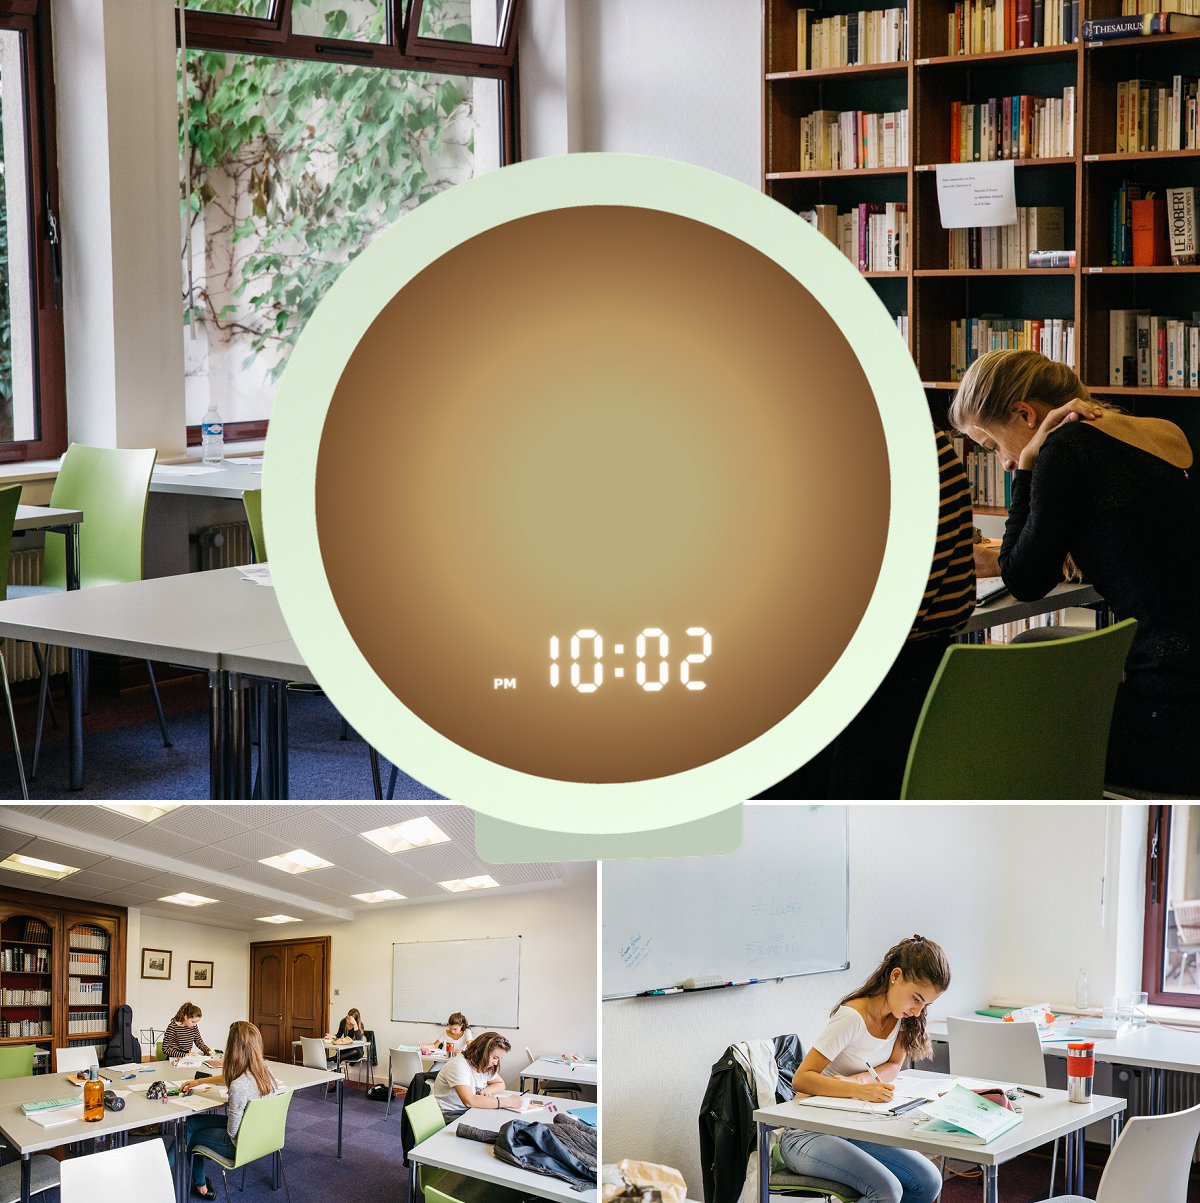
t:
10 h 02 min
